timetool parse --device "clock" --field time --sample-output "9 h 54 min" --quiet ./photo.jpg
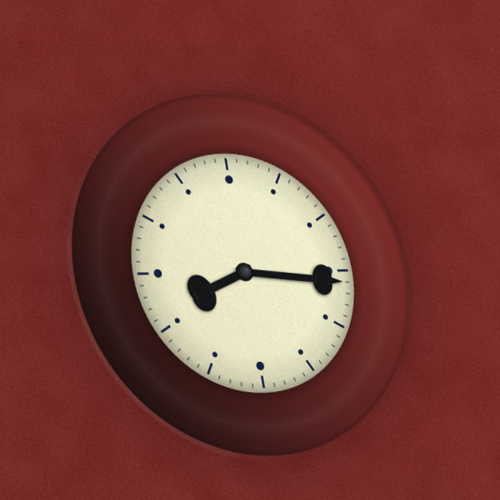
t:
8 h 16 min
